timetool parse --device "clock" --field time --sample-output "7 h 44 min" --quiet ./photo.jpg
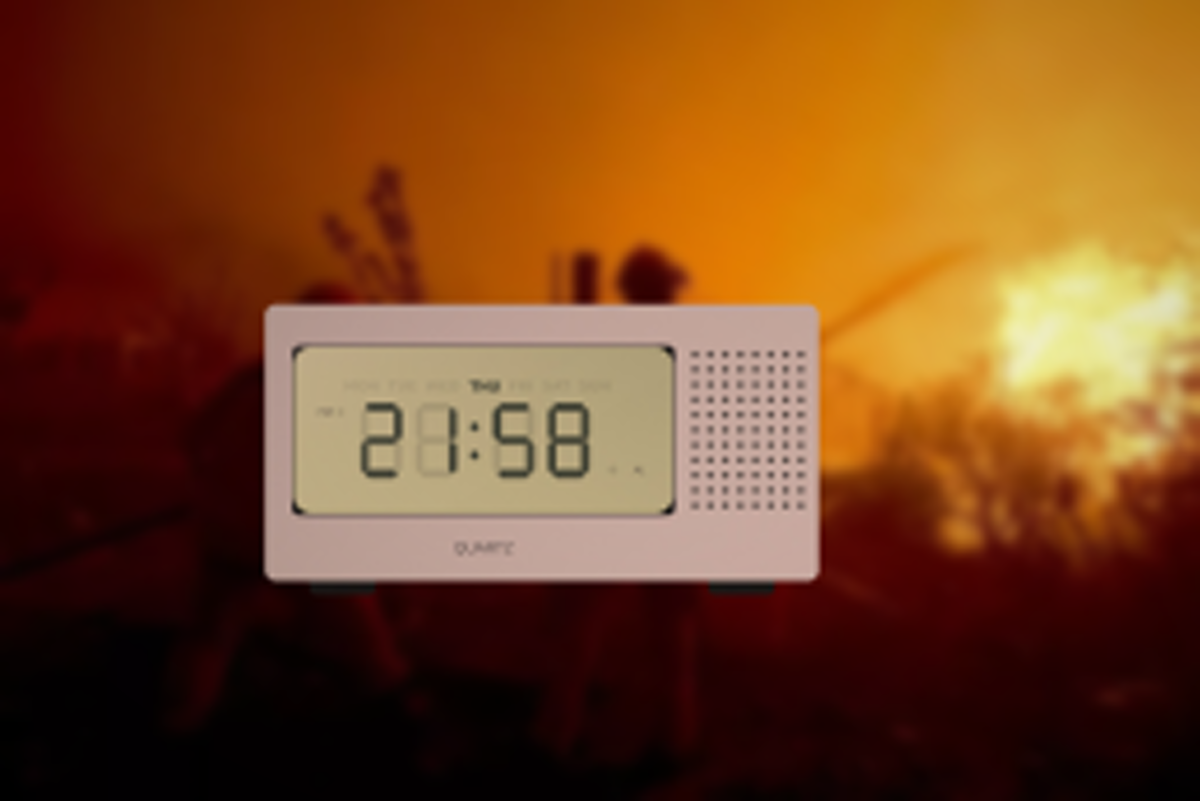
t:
21 h 58 min
